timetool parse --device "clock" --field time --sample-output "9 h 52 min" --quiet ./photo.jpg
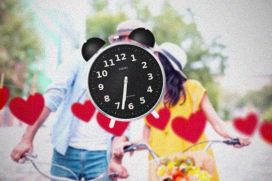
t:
6 h 33 min
